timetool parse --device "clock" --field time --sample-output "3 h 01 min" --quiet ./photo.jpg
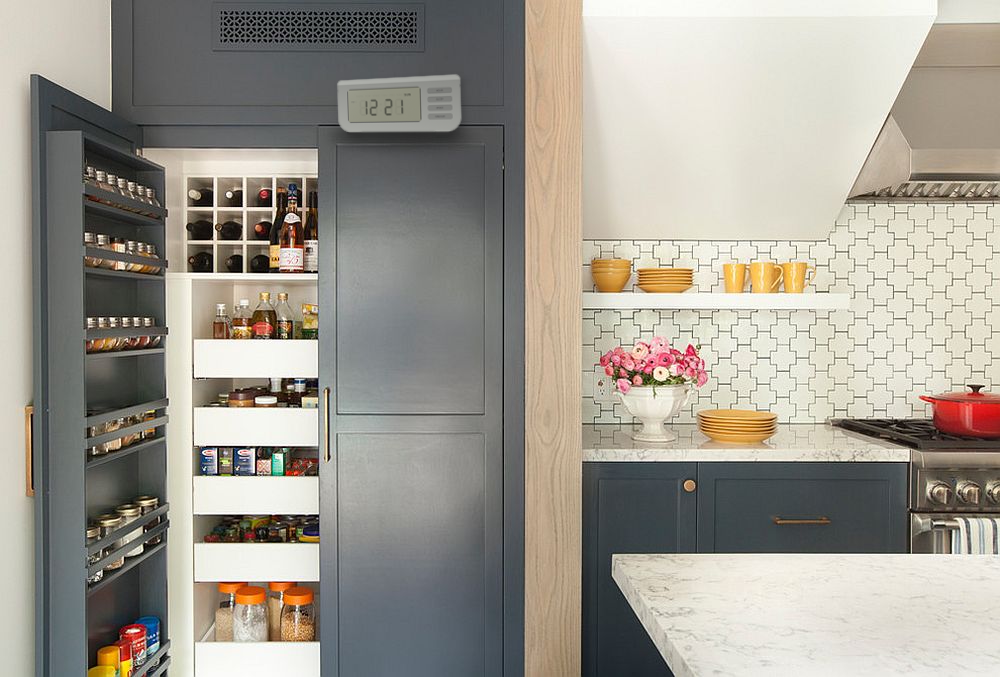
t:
12 h 21 min
